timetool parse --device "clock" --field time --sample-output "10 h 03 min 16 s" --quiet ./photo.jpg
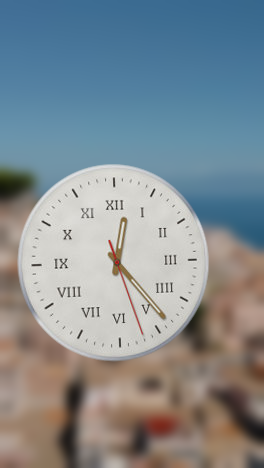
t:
12 h 23 min 27 s
